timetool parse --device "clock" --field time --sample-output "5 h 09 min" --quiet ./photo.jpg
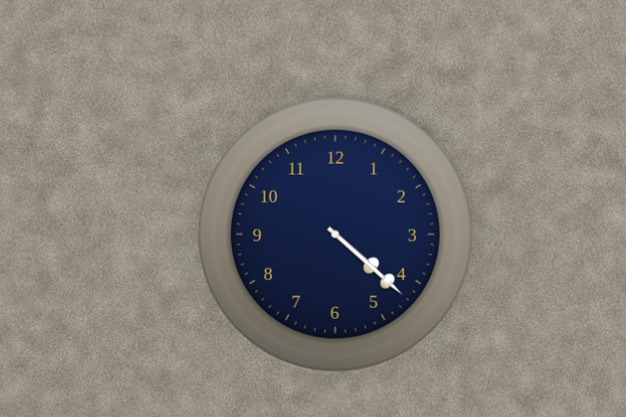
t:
4 h 22 min
